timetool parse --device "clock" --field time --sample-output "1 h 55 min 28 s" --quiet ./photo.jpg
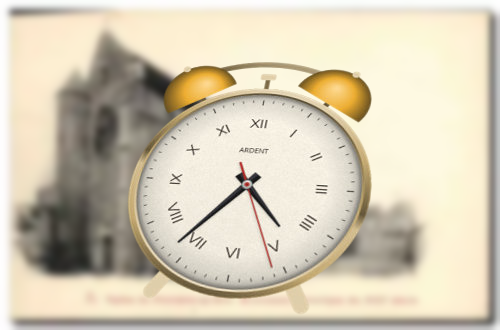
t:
4 h 36 min 26 s
